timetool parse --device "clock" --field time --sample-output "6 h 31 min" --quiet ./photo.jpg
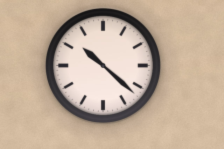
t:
10 h 22 min
